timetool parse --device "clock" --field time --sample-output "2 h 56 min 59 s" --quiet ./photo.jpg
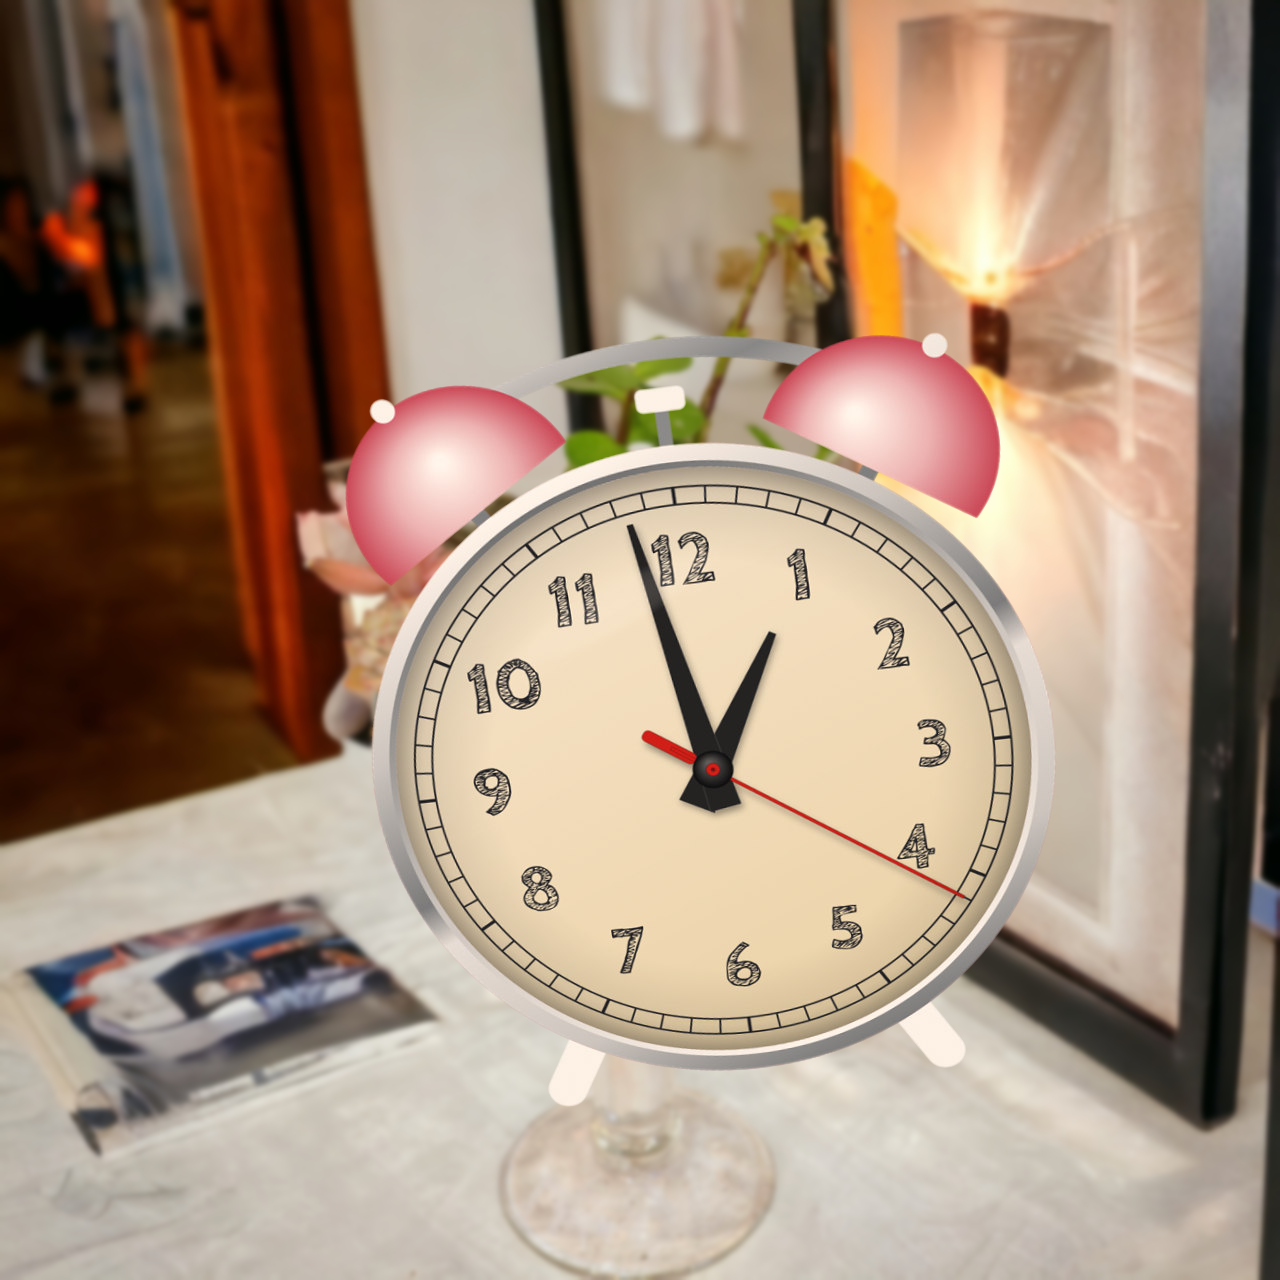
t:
12 h 58 min 21 s
